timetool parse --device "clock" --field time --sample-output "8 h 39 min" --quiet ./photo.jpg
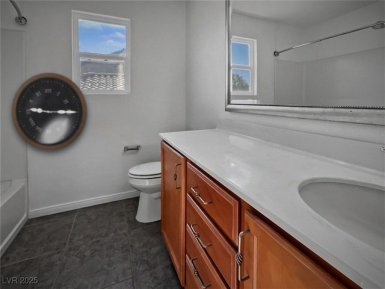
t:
9 h 15 min
